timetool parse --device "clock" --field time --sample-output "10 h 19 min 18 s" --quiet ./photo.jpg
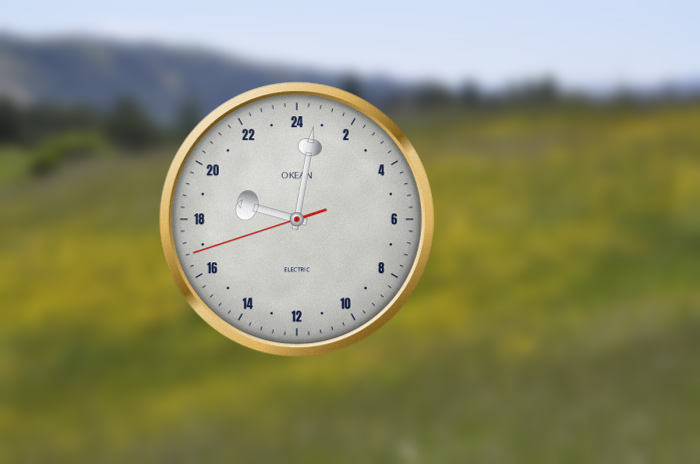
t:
19 h 01 min 42 s
